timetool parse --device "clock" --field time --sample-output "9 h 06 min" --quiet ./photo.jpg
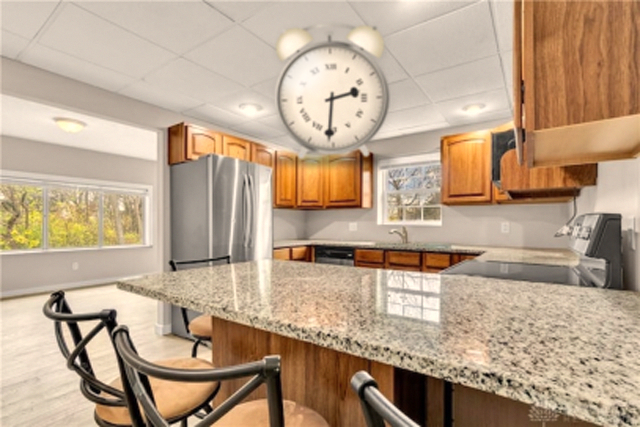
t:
2 h 31 min
